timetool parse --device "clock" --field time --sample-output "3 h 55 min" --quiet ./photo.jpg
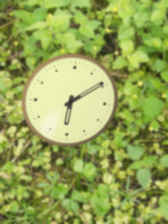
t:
6 h 09 min
